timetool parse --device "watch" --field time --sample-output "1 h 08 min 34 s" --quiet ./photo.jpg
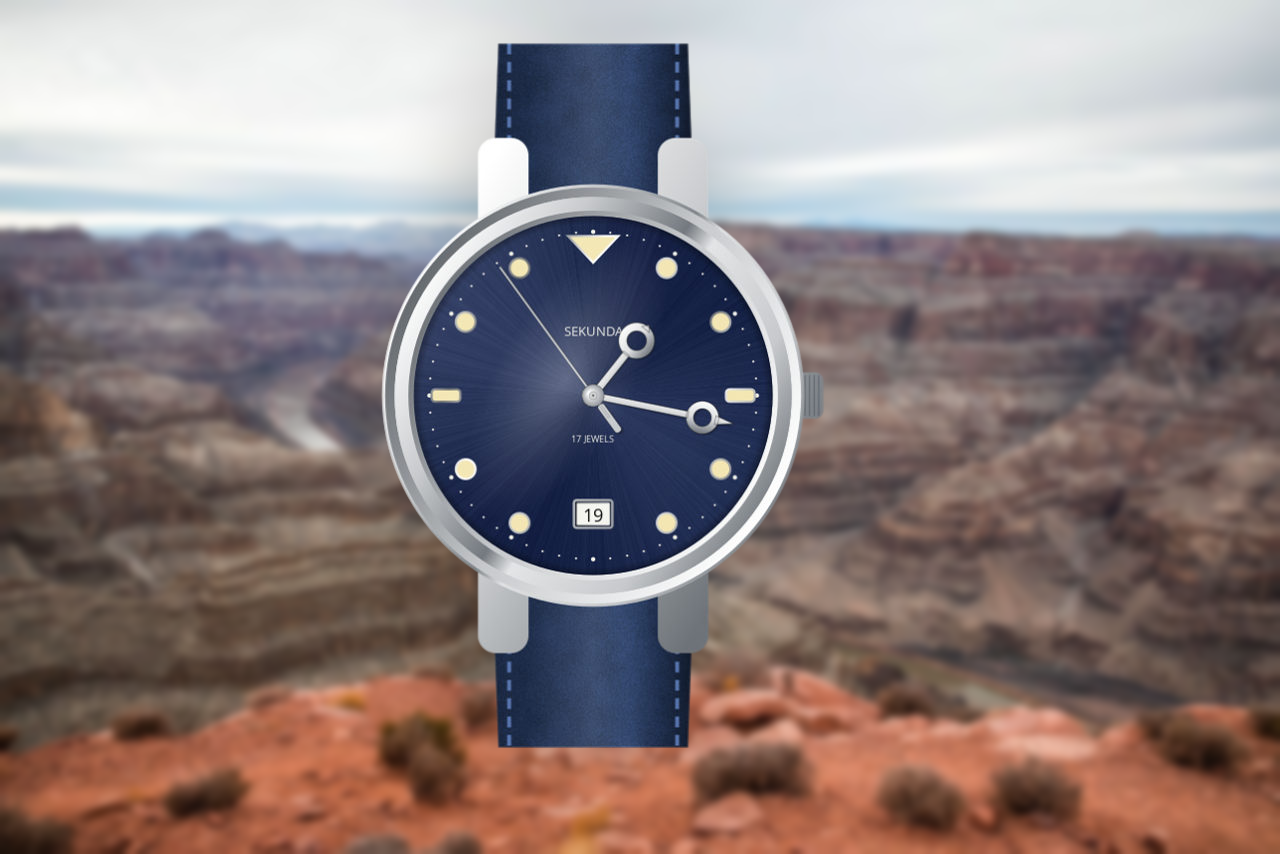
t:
1 h 16 min 54 s
